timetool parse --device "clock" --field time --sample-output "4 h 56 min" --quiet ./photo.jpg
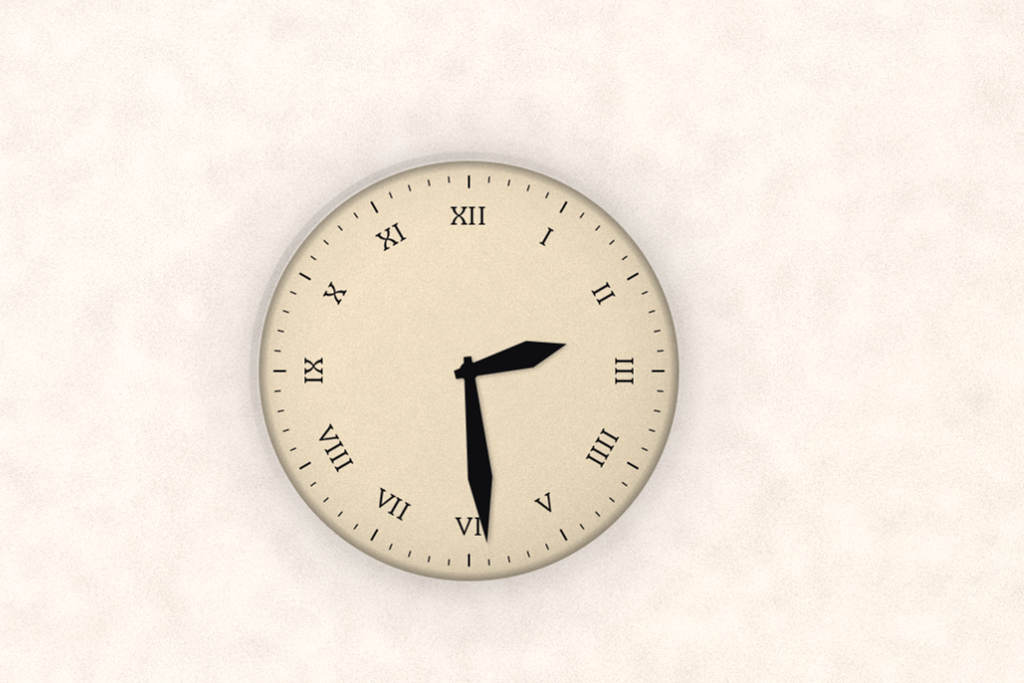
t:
2 h 29 min
